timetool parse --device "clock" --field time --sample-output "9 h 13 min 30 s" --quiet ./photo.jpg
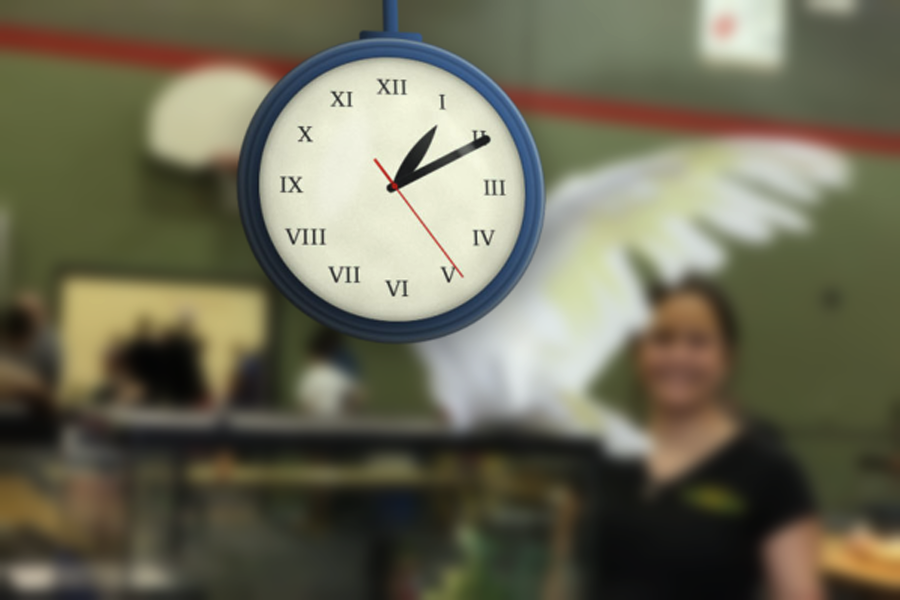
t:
1 h 10 min 24 s
